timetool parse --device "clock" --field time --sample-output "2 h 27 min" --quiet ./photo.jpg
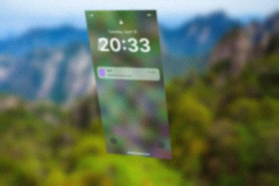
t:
20 h 33 min
